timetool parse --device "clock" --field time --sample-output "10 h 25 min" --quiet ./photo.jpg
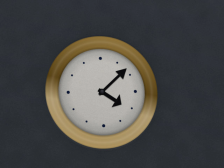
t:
4 h 08 min
